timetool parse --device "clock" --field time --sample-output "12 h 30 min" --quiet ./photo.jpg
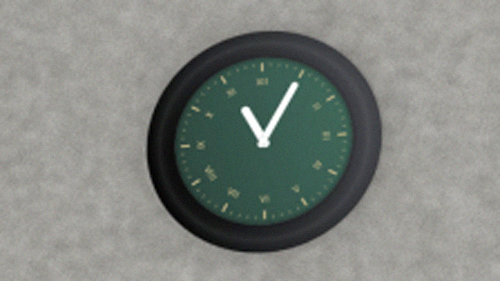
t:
11 h 05 min
